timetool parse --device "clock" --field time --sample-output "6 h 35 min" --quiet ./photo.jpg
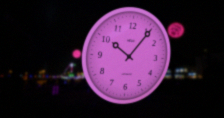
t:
10 h 06 min
